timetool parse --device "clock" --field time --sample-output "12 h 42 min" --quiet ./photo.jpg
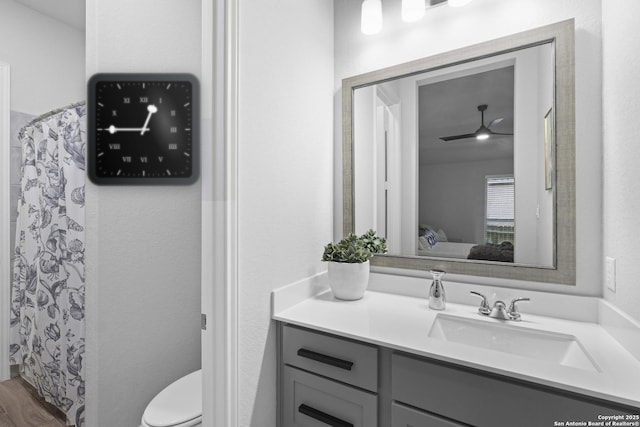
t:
12 h 45 min
